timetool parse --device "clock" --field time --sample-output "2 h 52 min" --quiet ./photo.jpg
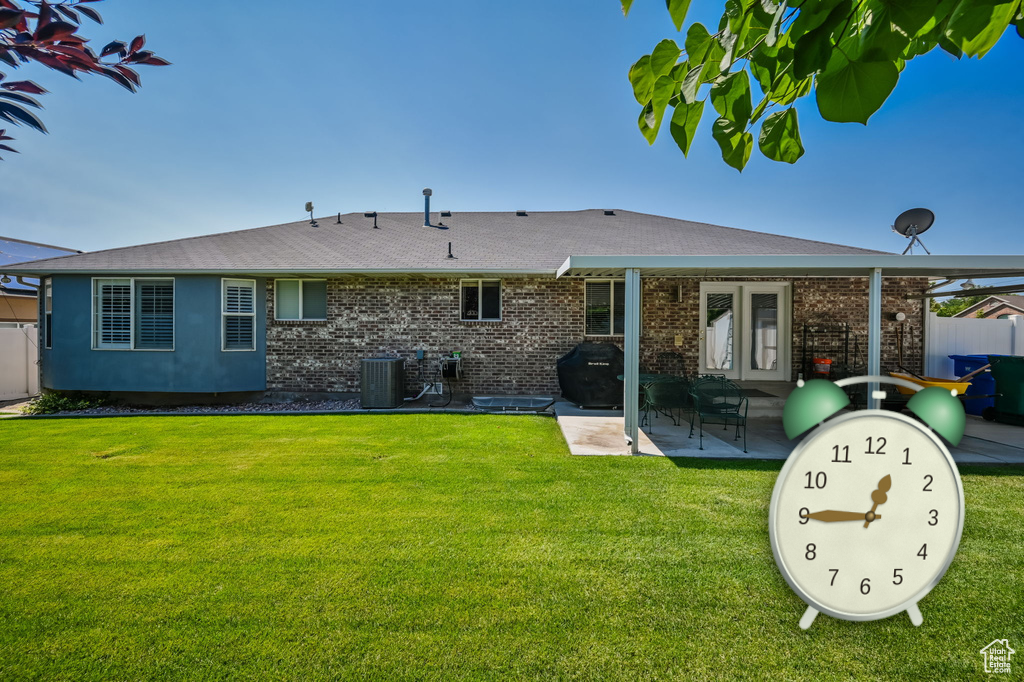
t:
12 h 45 min
